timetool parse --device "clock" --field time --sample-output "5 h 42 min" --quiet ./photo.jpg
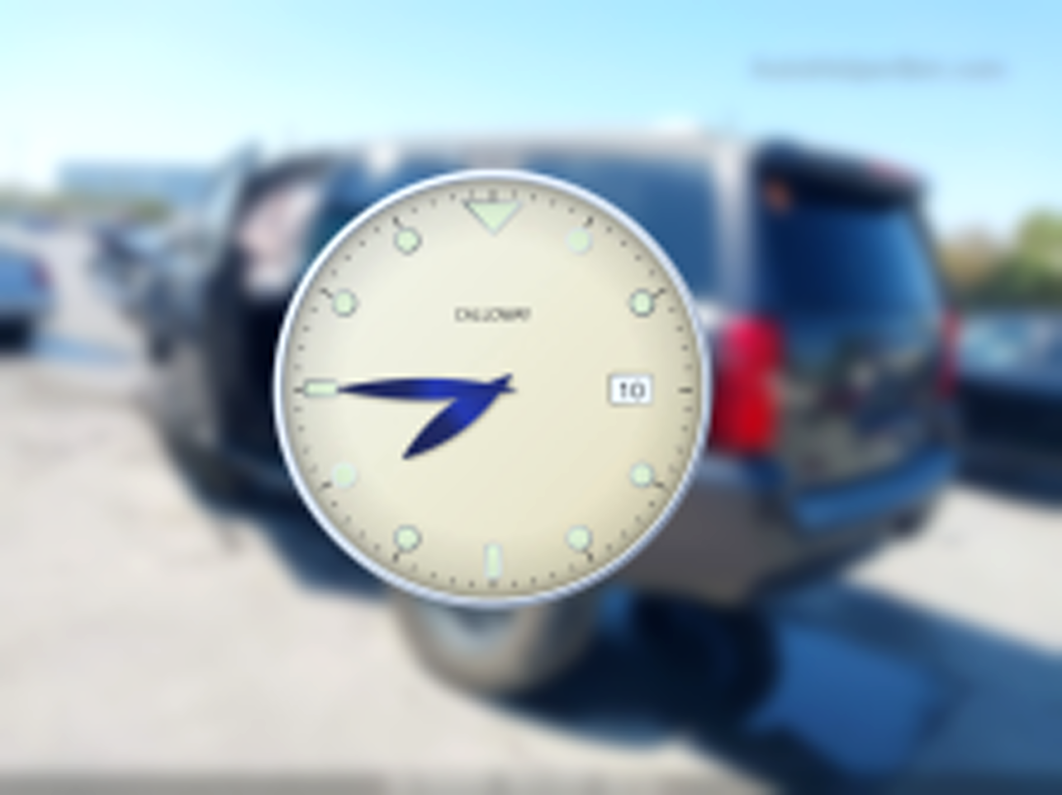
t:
7 h 45 min
